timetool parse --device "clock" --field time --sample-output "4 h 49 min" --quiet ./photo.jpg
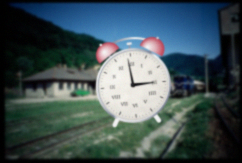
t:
2 h 59 min
